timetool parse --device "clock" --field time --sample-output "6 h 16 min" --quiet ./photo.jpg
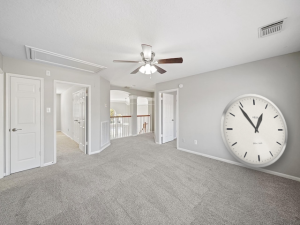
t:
12 h 54 min
